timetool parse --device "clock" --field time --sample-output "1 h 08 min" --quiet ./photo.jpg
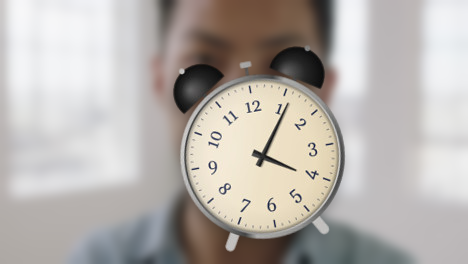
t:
4 h 06 min
